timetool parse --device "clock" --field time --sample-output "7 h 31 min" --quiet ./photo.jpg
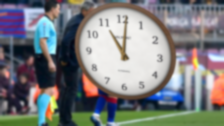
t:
11 h 01 min
